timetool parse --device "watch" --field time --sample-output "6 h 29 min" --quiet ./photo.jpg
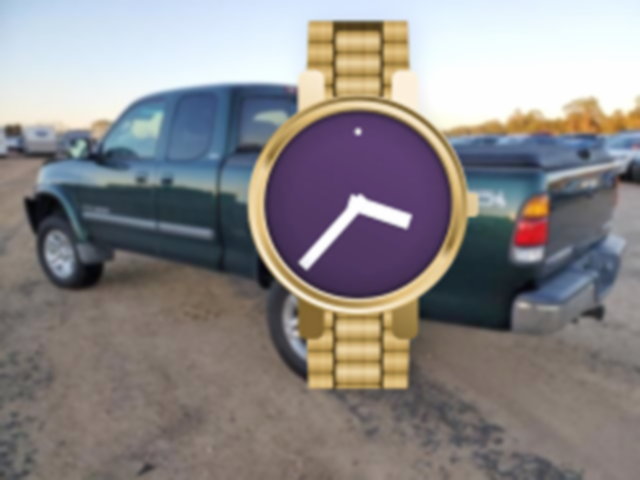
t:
3 h 37 min
